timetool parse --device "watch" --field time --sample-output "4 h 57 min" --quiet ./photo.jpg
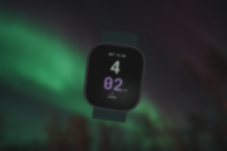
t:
4 h 02 min
